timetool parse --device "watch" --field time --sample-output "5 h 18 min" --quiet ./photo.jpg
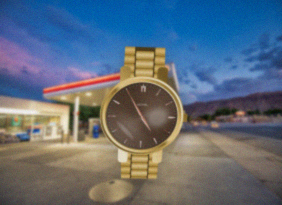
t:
4 h 55 min
